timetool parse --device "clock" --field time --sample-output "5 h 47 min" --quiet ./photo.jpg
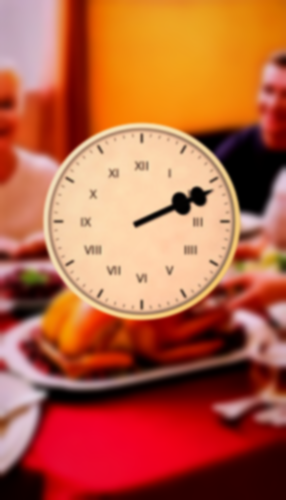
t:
2 h 11 min
